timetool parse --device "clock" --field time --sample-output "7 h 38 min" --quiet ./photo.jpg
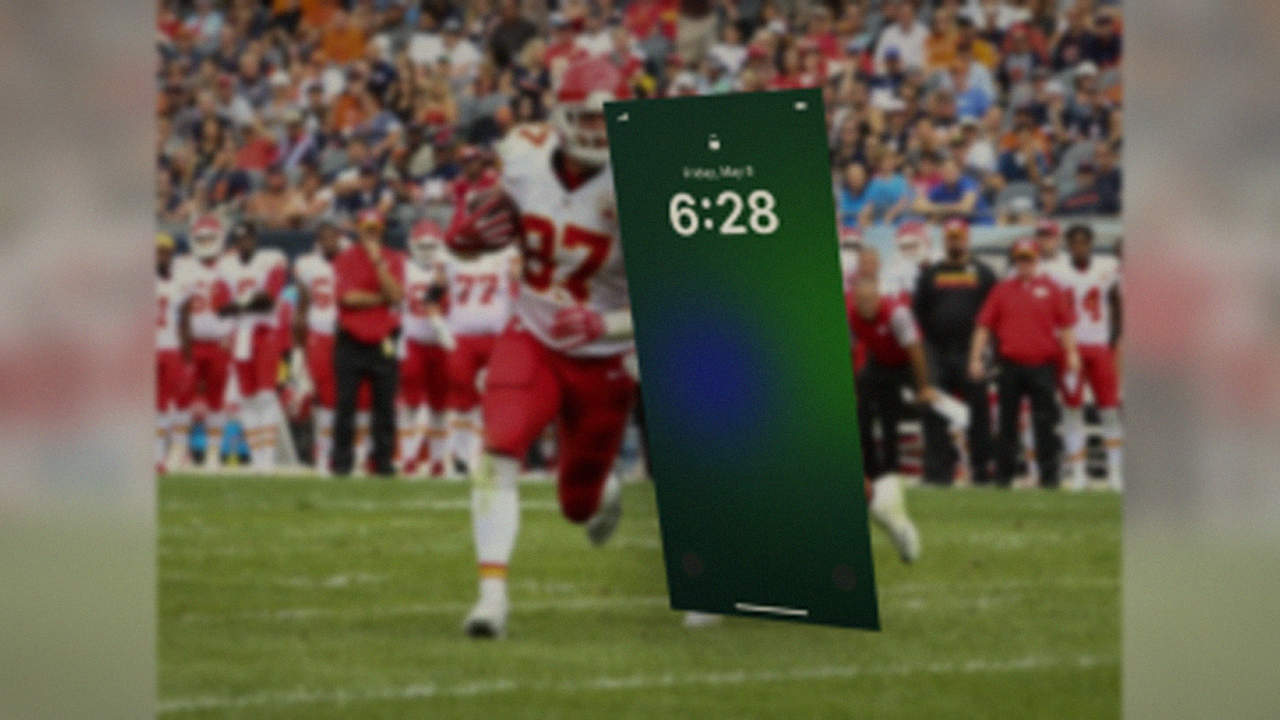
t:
6 h 28 min
